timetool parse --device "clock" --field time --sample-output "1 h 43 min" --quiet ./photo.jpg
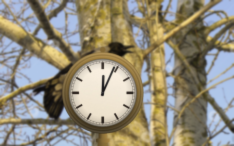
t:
12 h 04 min
